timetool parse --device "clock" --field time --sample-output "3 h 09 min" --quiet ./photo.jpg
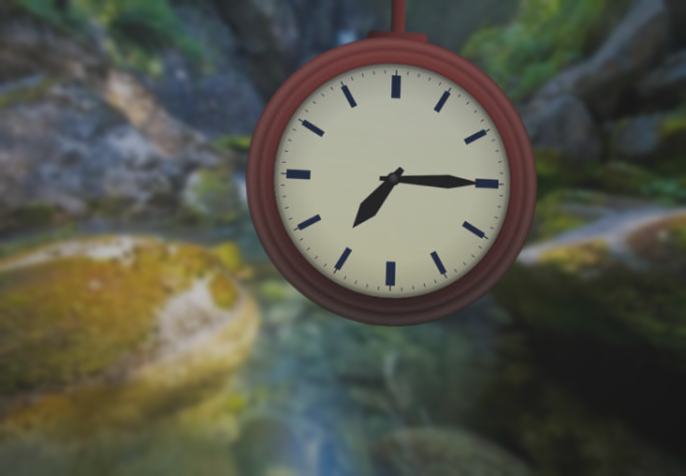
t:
7 h 15 min
